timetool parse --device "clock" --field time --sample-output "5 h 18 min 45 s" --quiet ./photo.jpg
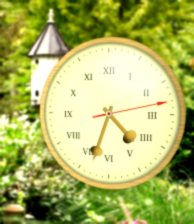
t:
4 h 33 min 13 s
